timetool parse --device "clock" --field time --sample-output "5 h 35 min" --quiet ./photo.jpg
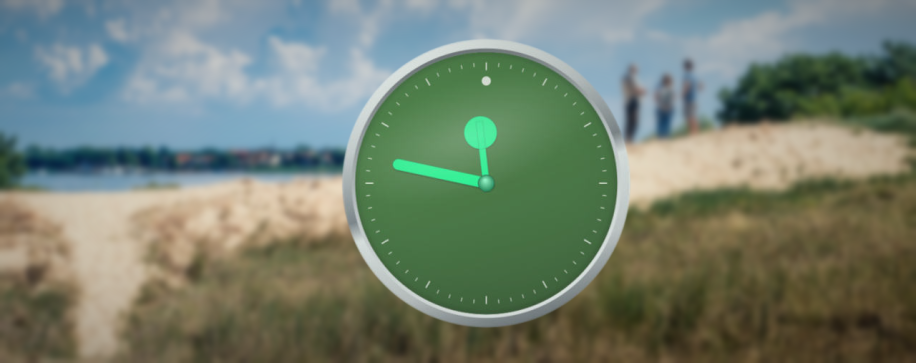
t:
11 h 47 min
